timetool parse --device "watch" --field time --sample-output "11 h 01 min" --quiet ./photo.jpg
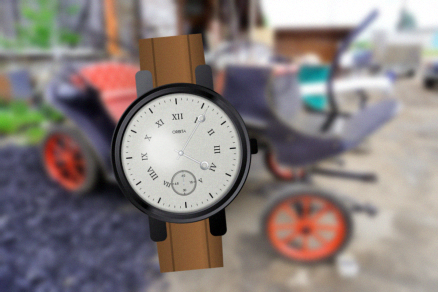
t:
4 h 06 min
